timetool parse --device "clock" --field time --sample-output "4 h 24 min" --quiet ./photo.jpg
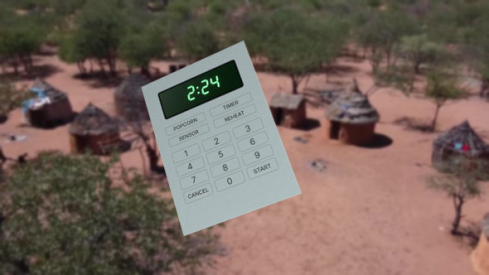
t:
2 h 24 min
